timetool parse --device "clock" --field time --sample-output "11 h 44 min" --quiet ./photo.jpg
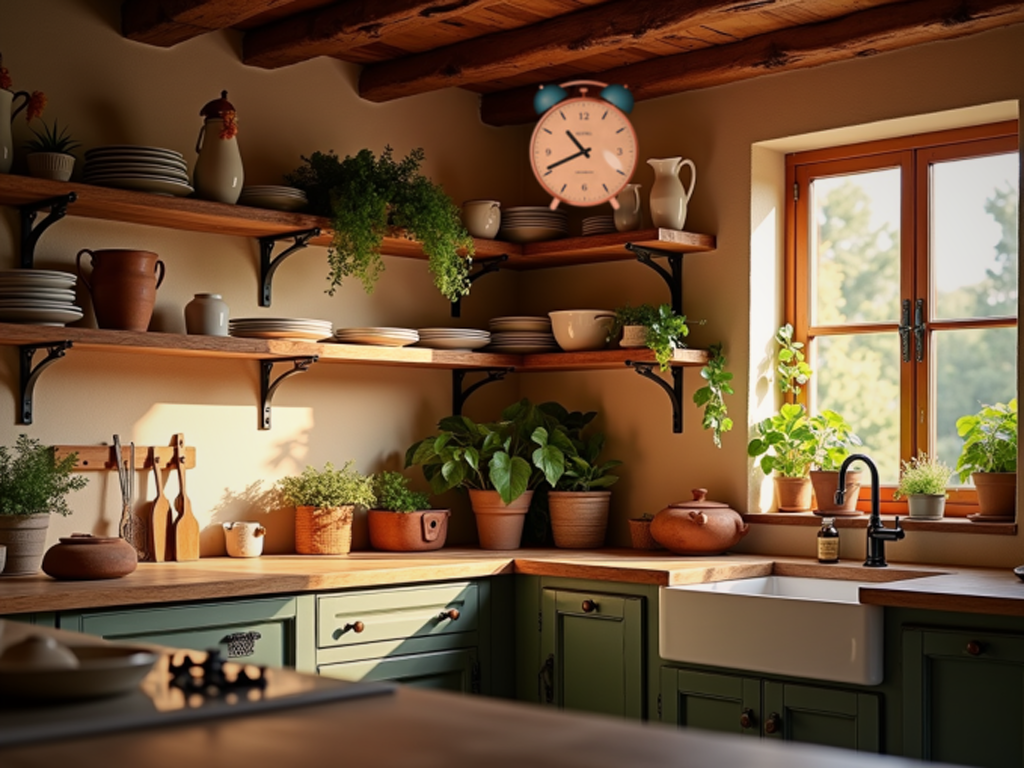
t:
10 h 41 min
